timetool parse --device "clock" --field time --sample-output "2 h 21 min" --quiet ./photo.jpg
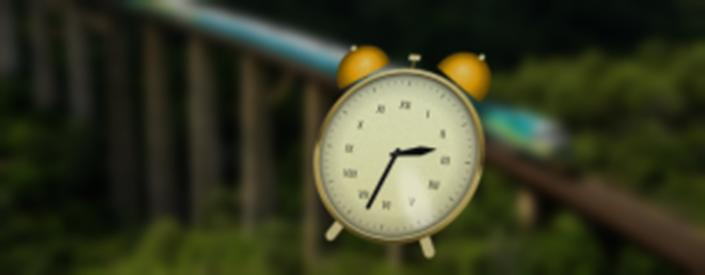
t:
2 h 33 min
